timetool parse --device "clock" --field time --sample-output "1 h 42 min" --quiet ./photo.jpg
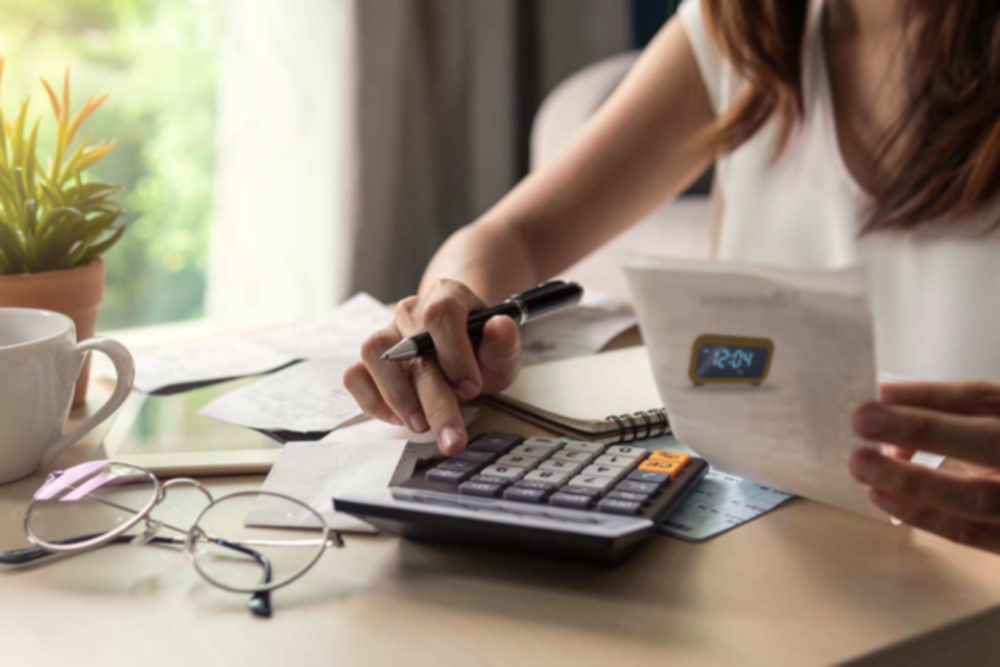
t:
12 h 04 min
